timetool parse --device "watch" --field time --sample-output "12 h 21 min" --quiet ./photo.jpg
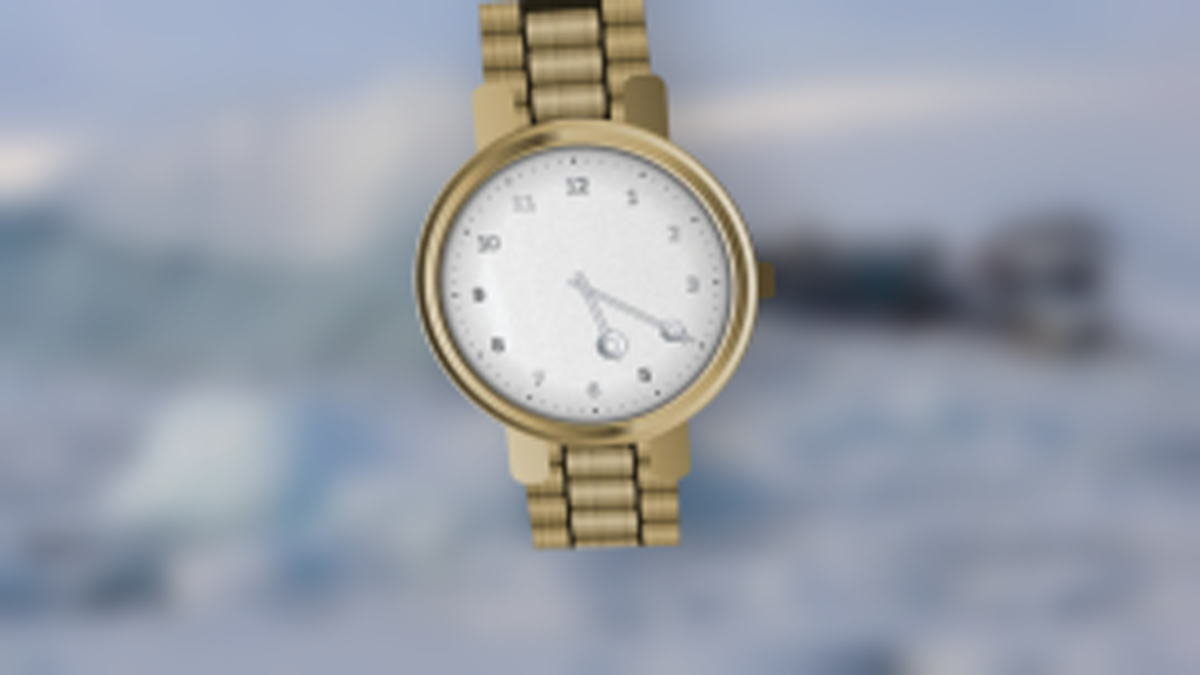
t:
5 h 20 min
